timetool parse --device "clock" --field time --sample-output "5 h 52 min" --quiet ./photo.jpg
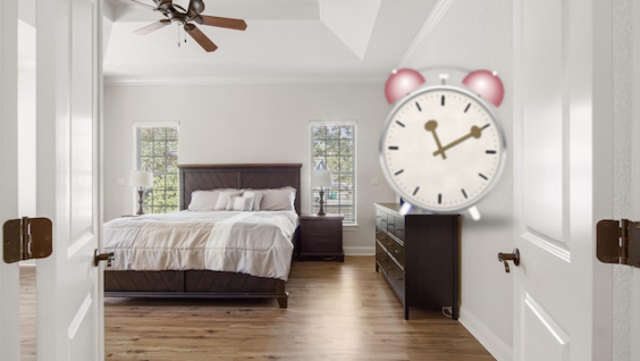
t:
11 h 10 min
